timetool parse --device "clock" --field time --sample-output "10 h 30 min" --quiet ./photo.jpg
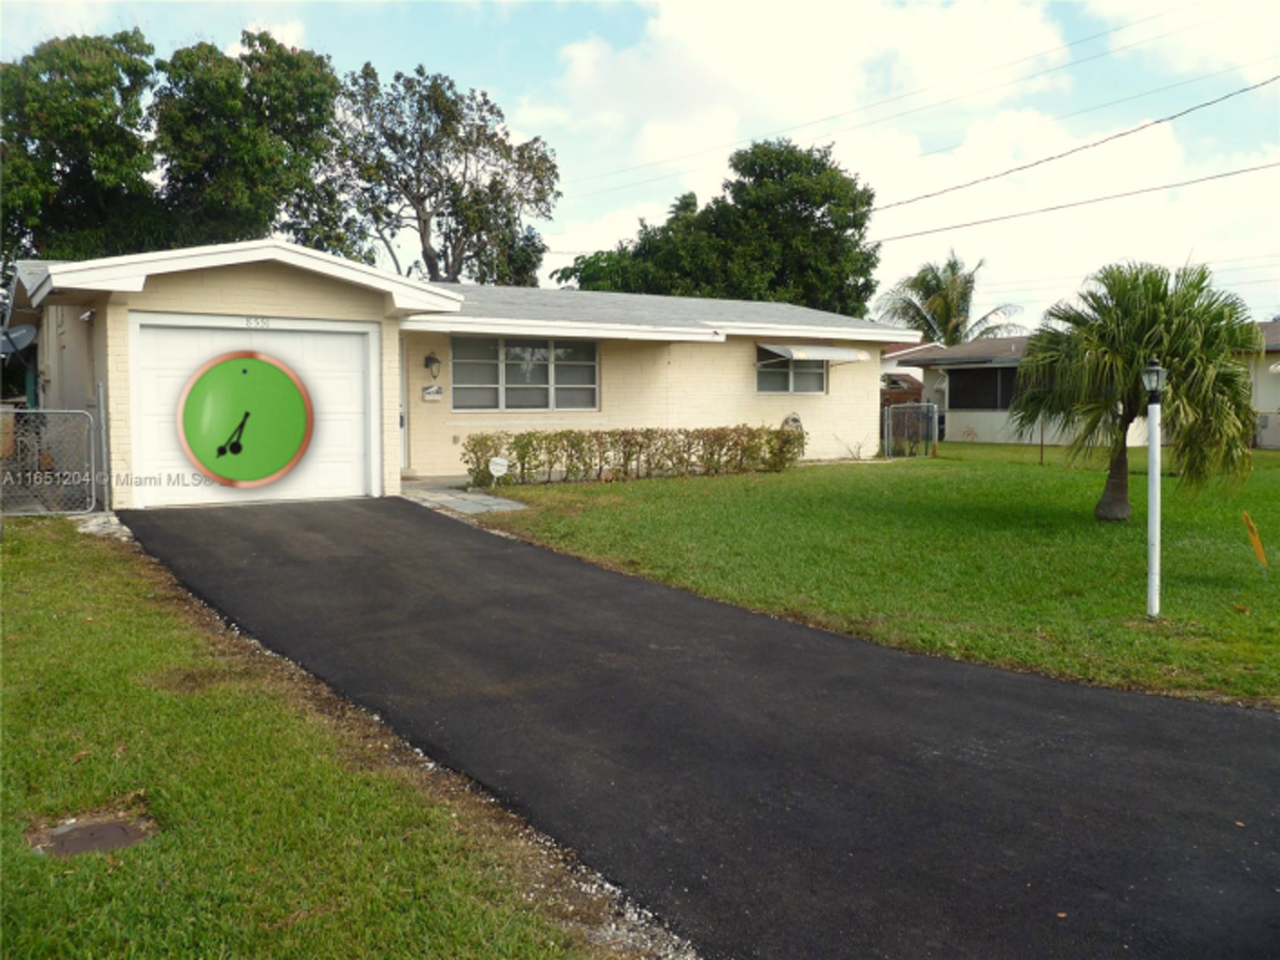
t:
6 h 36 min
